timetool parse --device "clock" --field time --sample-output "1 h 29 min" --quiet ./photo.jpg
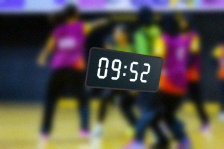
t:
9 h 52 min
